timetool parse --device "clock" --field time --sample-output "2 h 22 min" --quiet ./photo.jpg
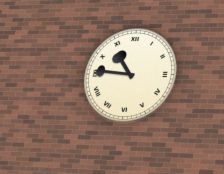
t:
10 h 46 min
